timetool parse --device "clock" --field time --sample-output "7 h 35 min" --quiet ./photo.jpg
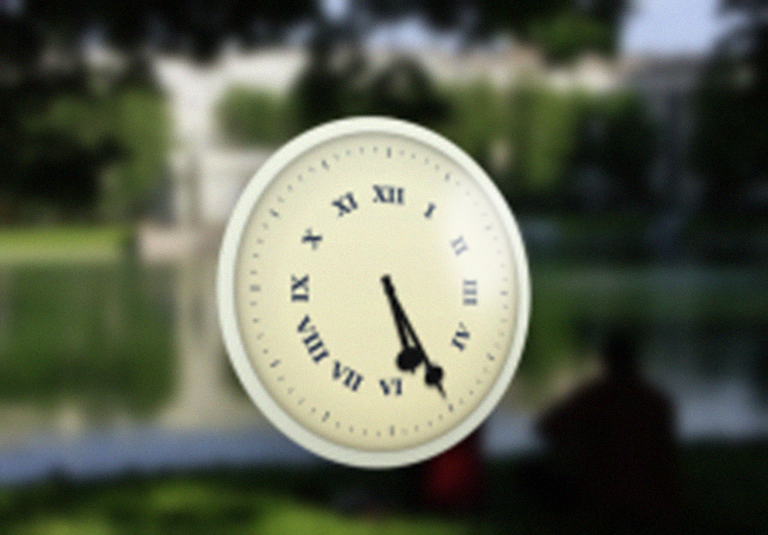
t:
5 h 25 min
